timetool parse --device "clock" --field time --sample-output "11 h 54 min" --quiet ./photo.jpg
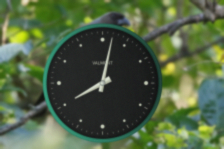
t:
8 h 02 min
